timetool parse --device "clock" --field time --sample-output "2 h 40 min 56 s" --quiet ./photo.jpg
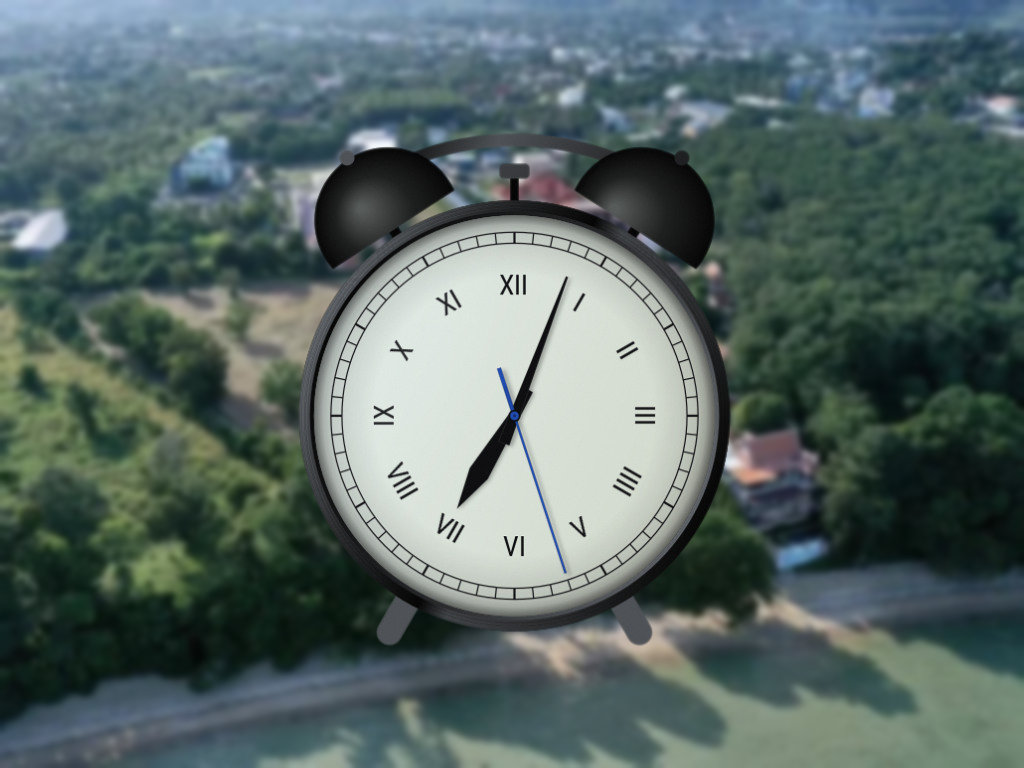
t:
7 h 03 min 27 s
